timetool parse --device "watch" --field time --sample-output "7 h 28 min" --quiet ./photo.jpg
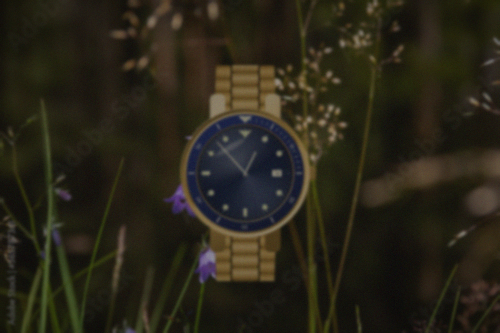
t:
12 h 53 min
